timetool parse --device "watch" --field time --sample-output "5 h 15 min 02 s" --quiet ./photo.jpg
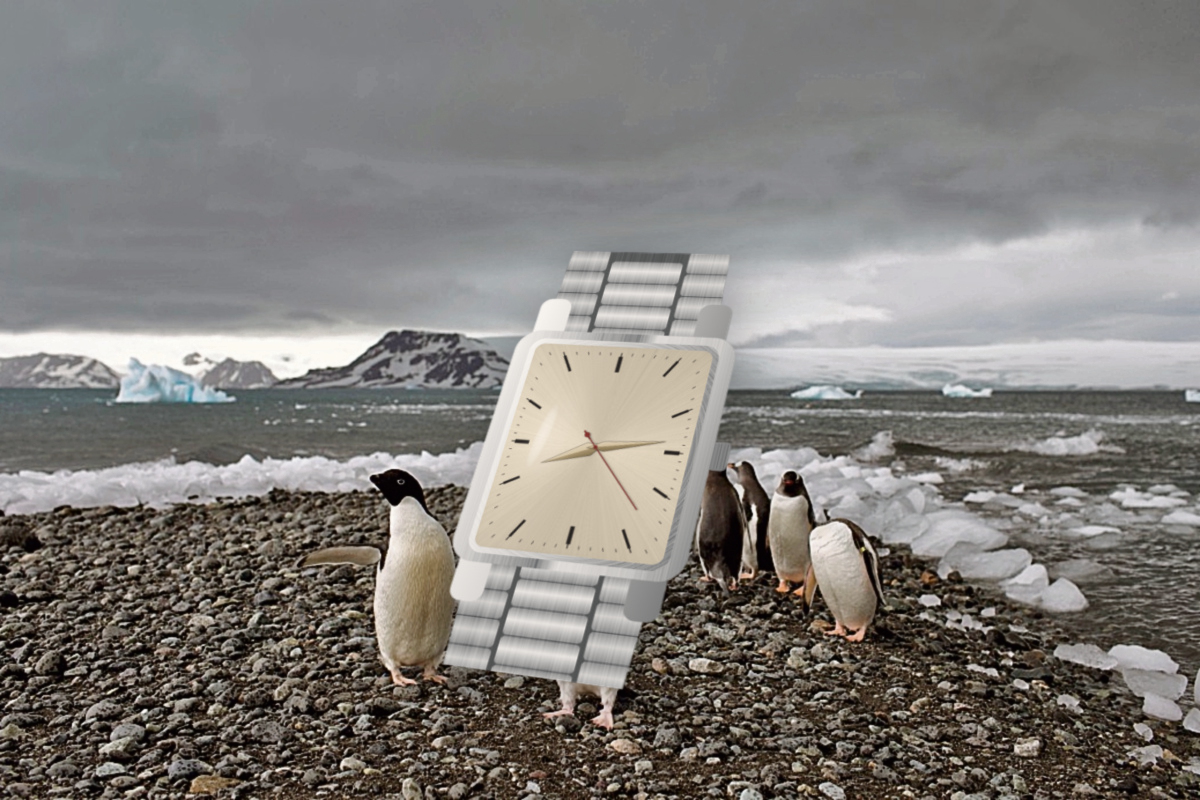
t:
8 h 13 min 23 s
